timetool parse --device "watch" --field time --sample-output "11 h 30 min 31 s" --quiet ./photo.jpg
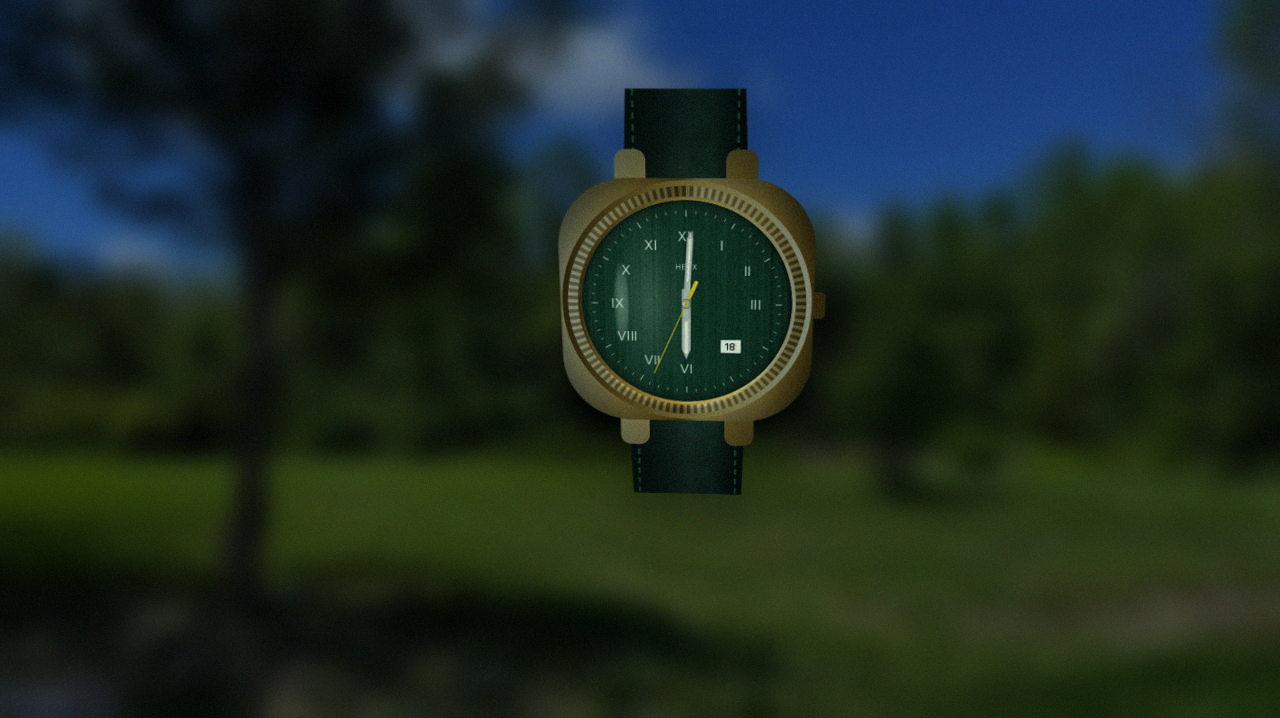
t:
6 h 00 min 34 s
